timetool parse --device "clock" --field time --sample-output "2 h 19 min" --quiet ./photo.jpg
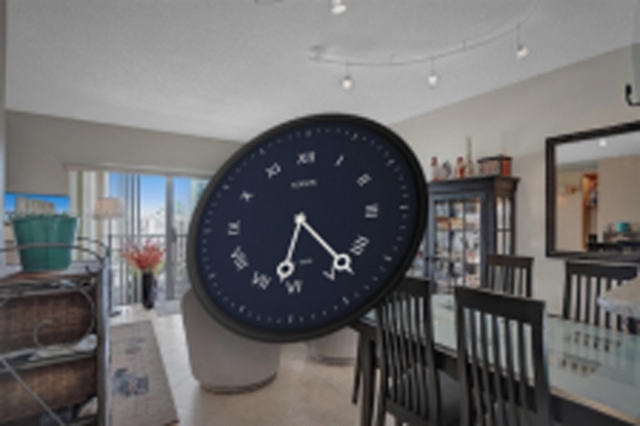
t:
6 h 23 min
